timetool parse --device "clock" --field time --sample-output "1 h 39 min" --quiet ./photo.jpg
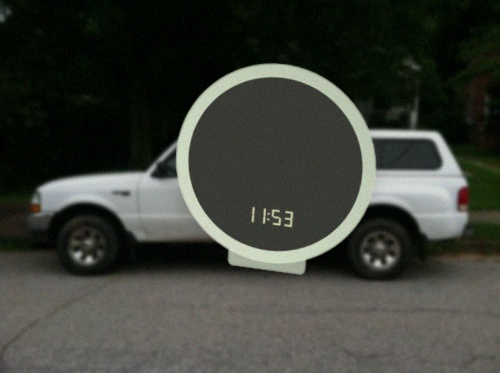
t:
11 h 53 min
